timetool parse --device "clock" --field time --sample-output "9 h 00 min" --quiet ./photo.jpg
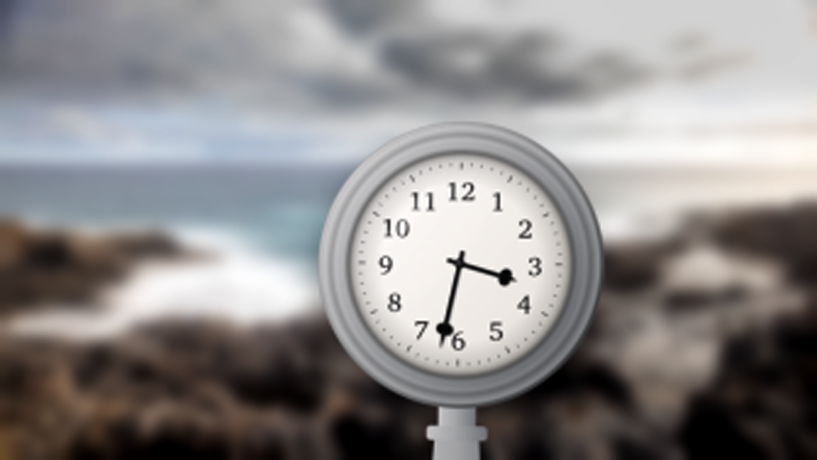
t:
3 h 32 min
